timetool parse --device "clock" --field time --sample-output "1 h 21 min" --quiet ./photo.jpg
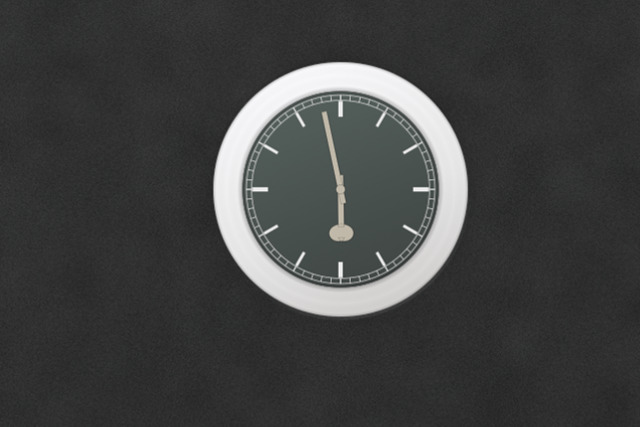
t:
5 h 58 min
